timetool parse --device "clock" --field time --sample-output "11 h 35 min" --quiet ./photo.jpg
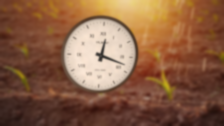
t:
12 h 18 min
